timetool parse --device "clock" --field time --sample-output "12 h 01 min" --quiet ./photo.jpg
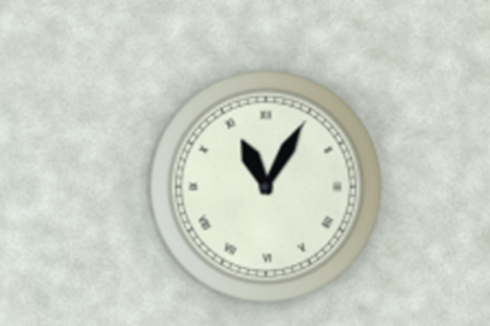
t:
11 h 05 min
